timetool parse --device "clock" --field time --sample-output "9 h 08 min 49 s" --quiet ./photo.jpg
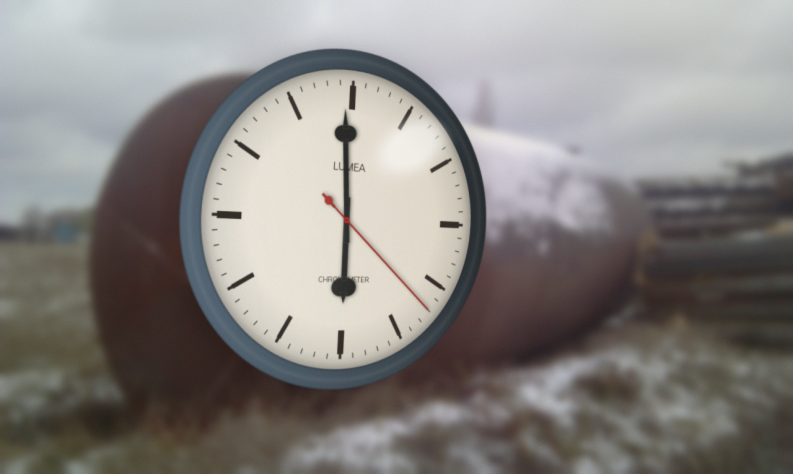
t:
5 h 59 min 22 s
